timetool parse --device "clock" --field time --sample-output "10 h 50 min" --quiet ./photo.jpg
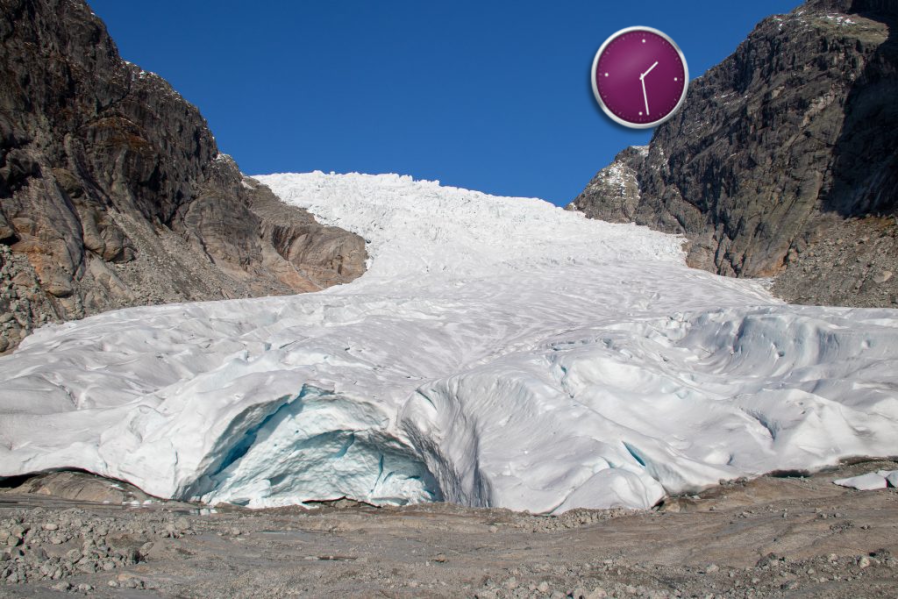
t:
1 h 28 min
